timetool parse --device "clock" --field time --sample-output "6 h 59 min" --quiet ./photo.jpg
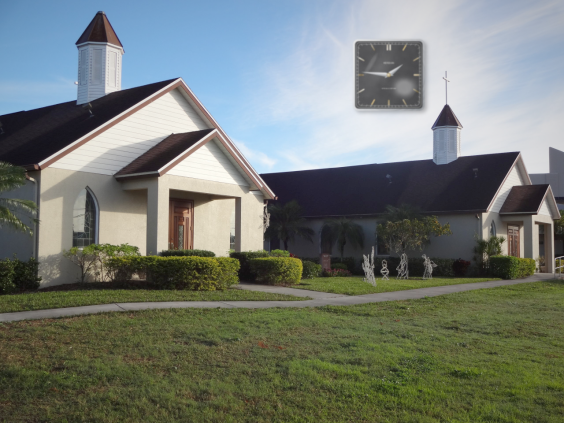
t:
1 h 46 min
